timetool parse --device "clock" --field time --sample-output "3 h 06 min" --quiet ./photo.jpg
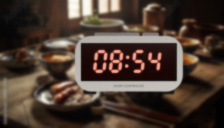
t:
8 h 54 min
